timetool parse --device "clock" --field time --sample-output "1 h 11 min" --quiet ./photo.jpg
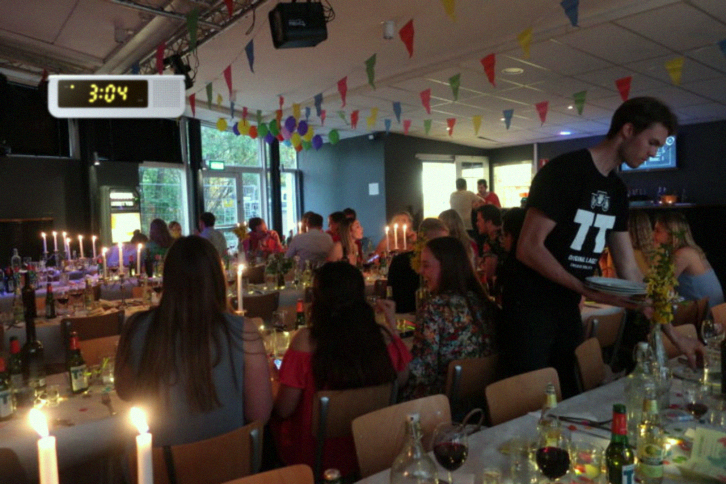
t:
3 h 04 min
